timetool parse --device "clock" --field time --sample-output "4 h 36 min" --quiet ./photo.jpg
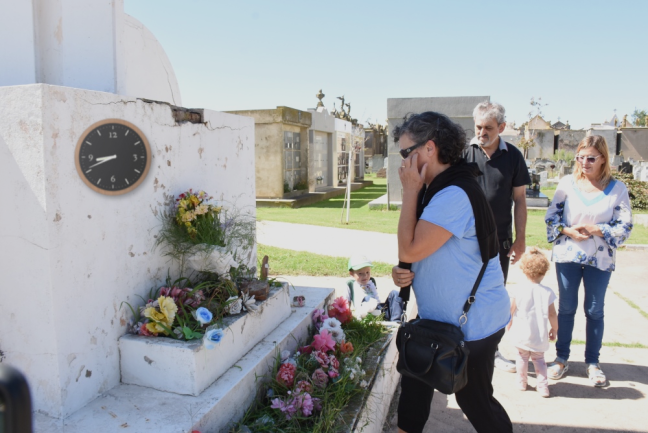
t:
8 h 41 min
